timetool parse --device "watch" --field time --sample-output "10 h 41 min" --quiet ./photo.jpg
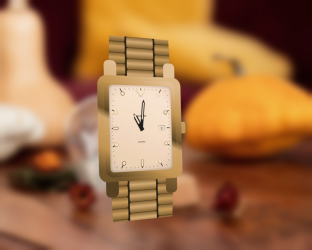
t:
11 h 01 min
